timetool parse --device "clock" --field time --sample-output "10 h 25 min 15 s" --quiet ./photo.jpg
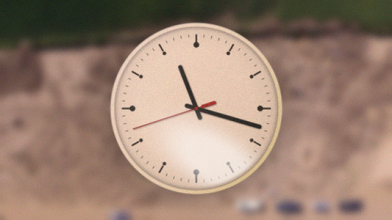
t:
11 h 17 min 42 s
